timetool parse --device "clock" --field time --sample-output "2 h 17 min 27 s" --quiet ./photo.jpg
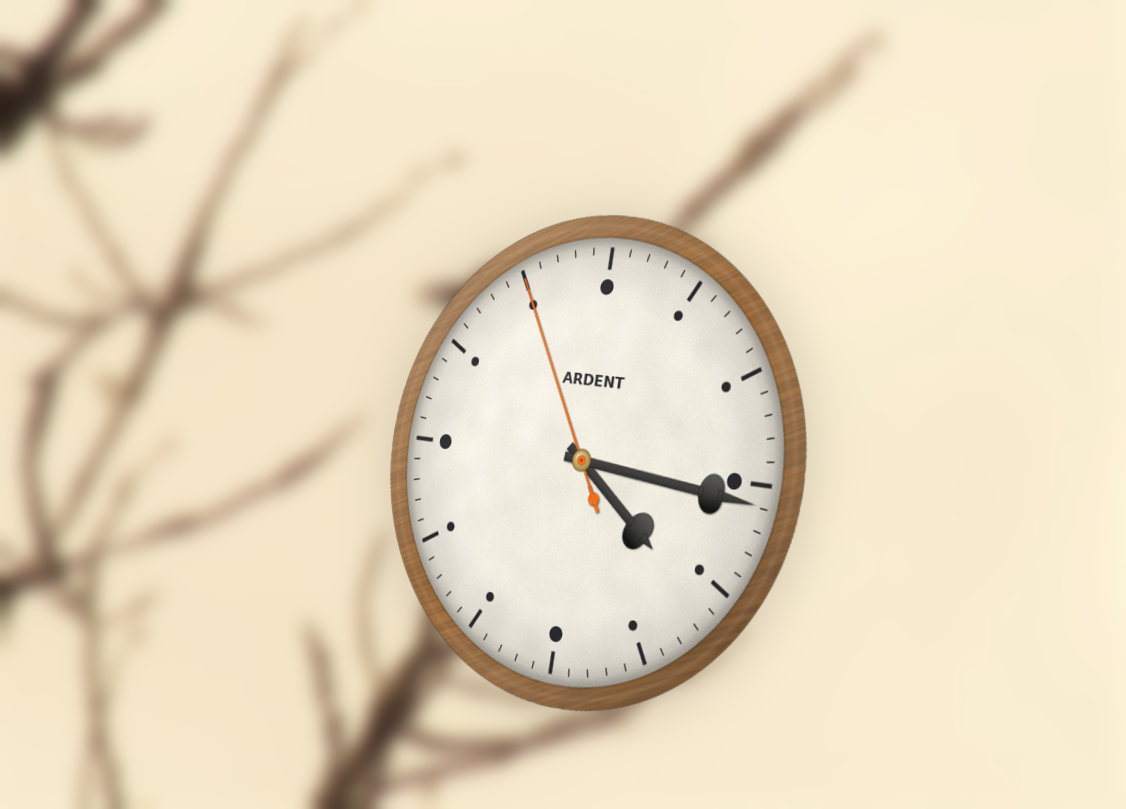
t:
4 h 15 min 55 s
